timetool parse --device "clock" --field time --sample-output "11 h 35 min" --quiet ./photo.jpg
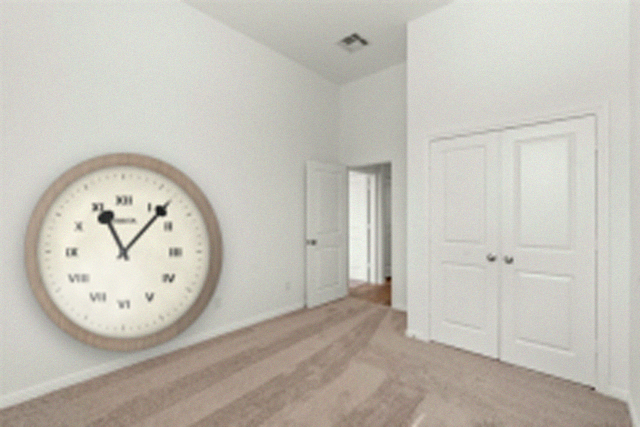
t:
11 h 07 min
